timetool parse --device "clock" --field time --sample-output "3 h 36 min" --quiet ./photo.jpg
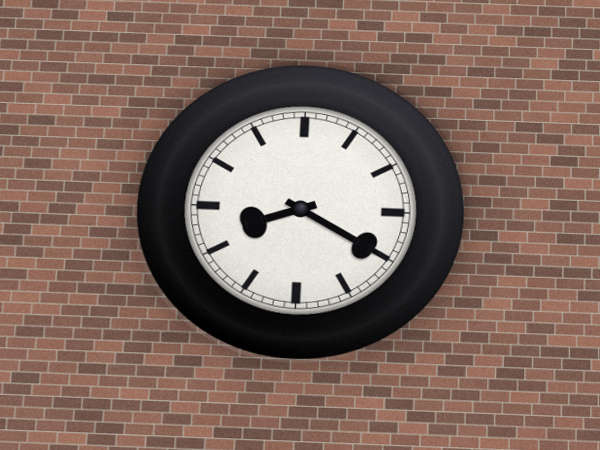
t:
8 h 20 min
